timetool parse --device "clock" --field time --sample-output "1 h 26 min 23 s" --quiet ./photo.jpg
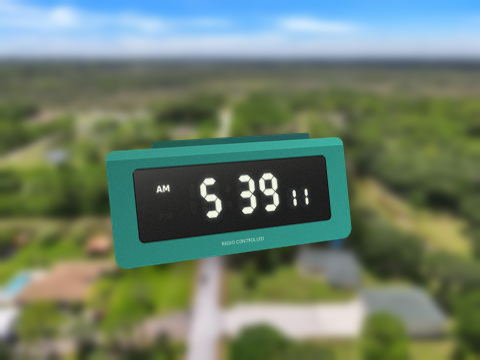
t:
5 h 39 min 11 s
